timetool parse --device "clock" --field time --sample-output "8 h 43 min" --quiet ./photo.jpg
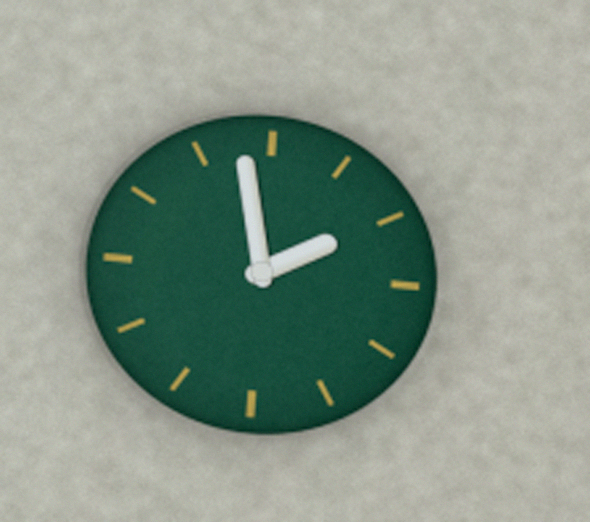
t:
1 h 58 min
